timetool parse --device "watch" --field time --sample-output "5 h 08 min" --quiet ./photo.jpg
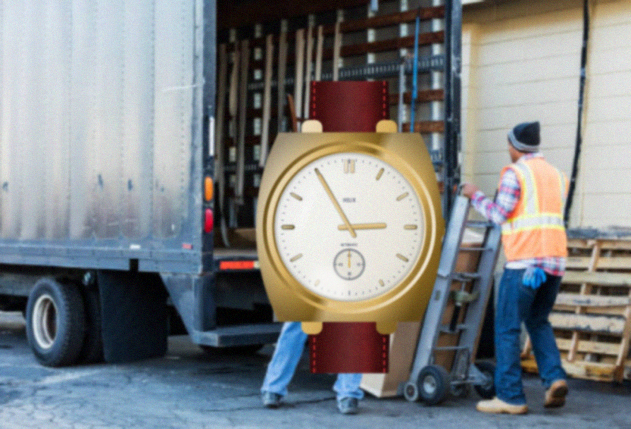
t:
2 h 55 min
